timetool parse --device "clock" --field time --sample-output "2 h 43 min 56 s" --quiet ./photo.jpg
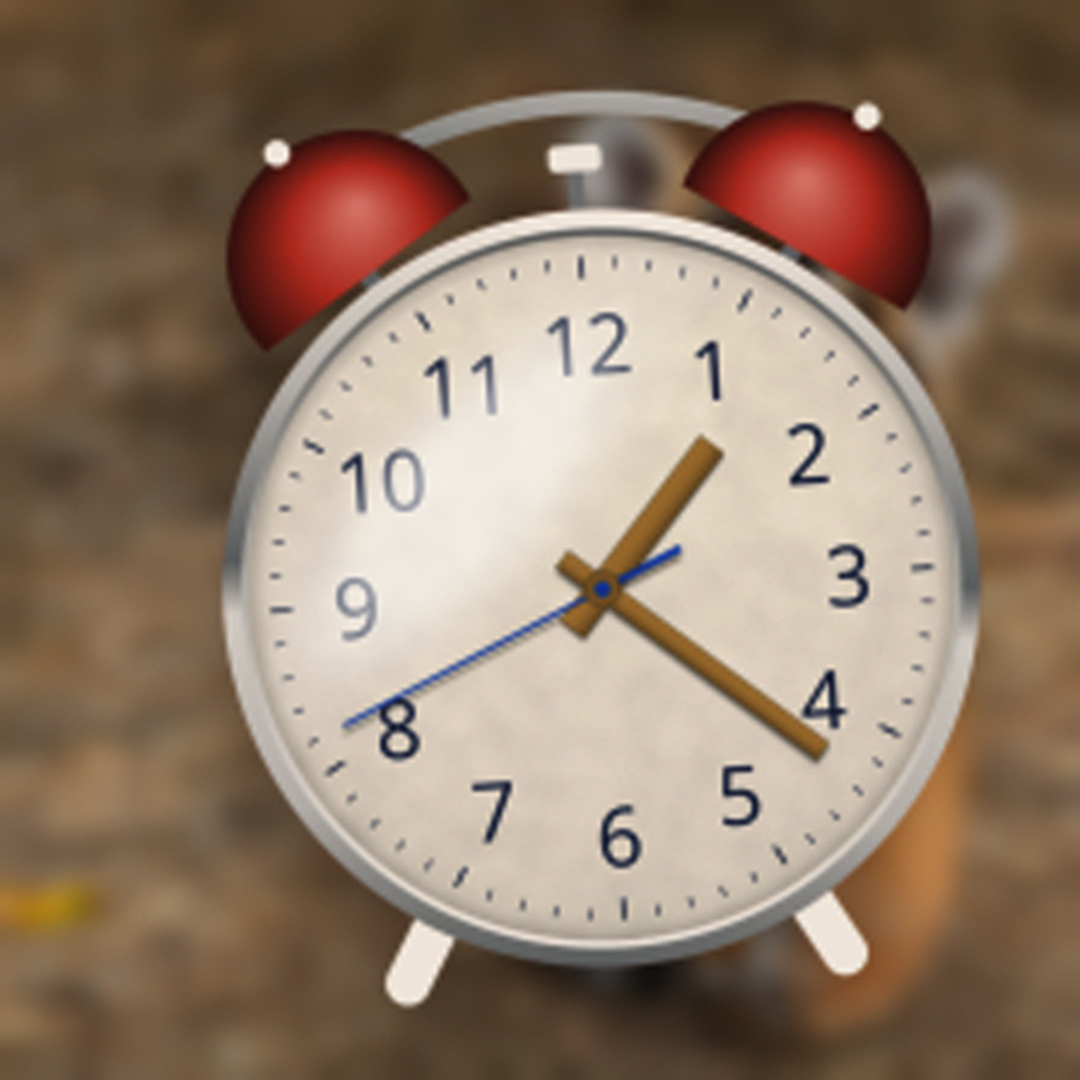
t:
1 h 21 min 41 s
